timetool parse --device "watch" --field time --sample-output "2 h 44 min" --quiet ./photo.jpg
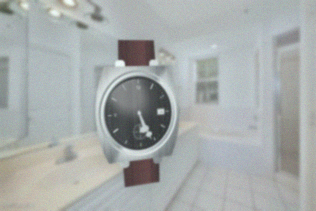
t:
5 h 26 min
